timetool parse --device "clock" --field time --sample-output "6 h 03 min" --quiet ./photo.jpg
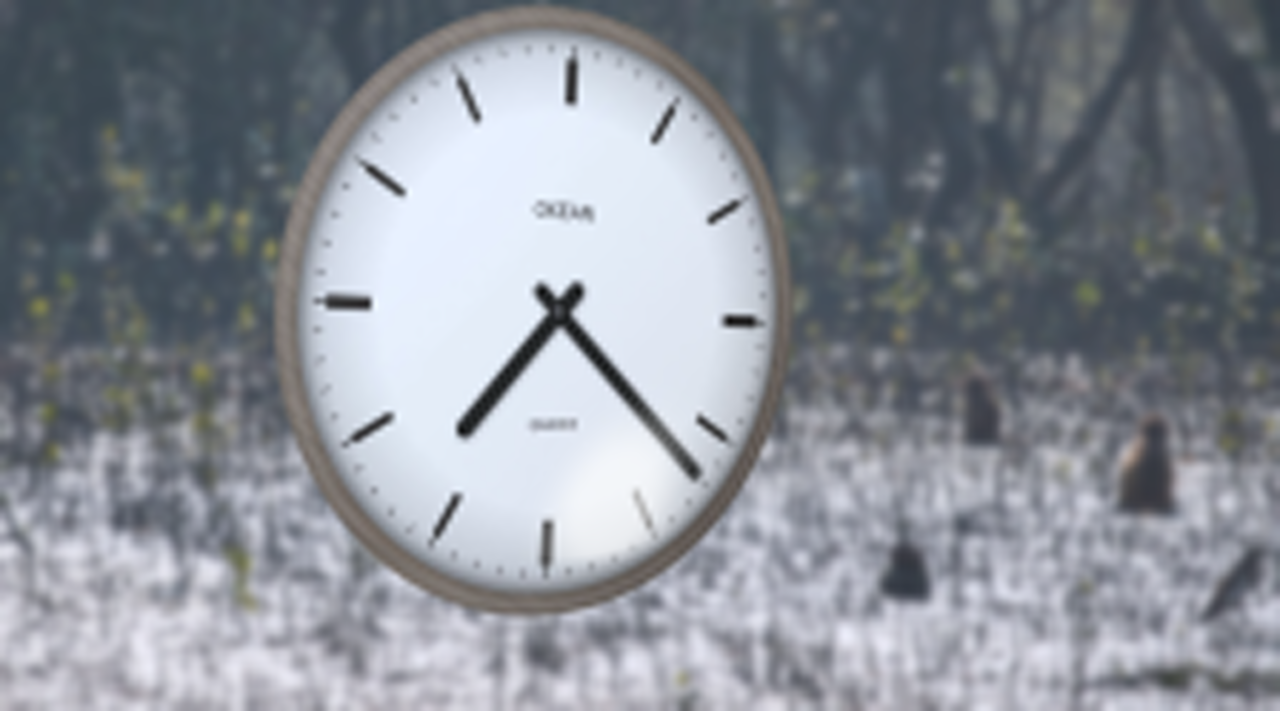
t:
7 h 22 min
